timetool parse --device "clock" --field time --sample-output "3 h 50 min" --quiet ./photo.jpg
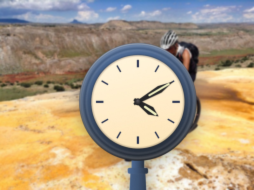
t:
4 h 10 min
